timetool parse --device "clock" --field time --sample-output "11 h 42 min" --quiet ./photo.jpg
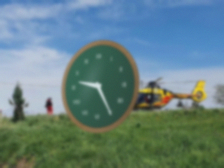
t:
9 h 25 min
